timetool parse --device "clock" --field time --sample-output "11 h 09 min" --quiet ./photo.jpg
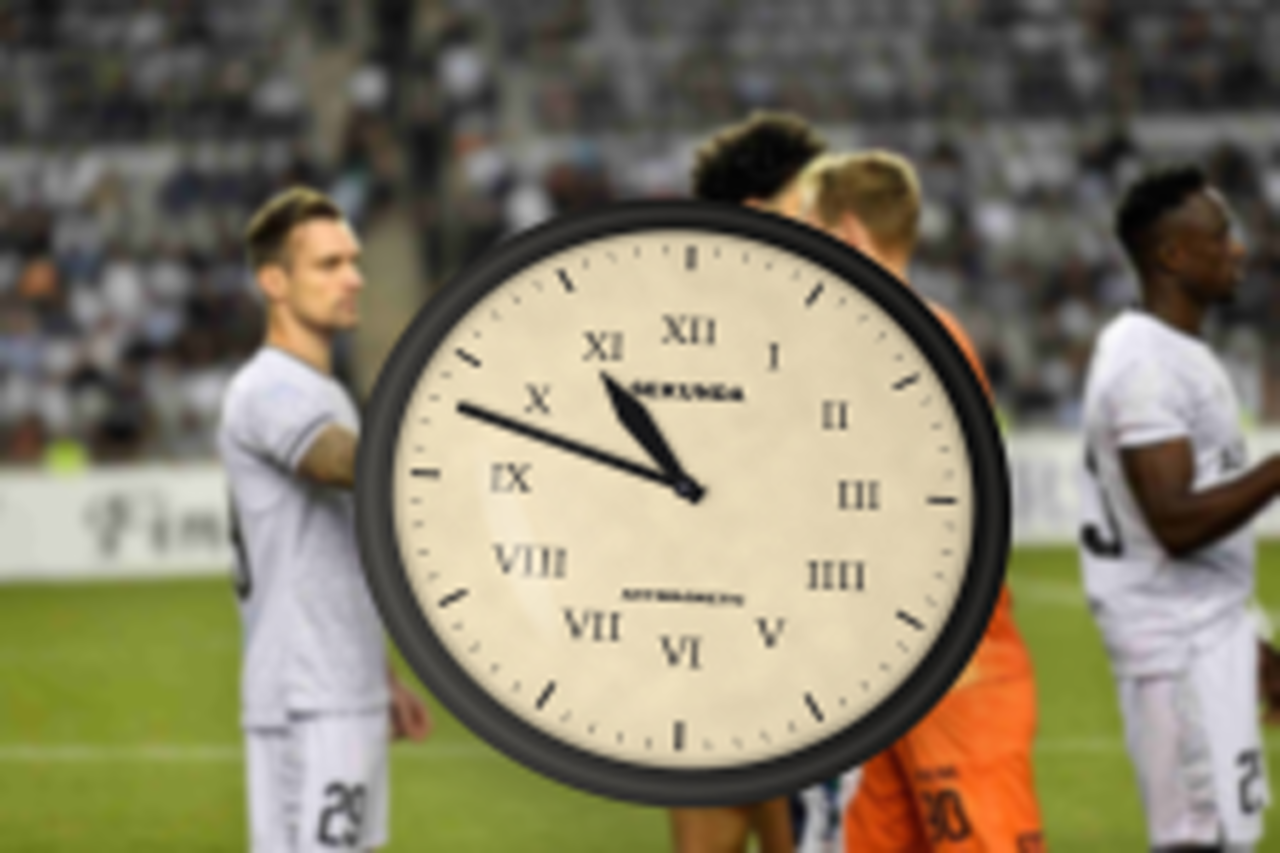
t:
10 h 48 min
